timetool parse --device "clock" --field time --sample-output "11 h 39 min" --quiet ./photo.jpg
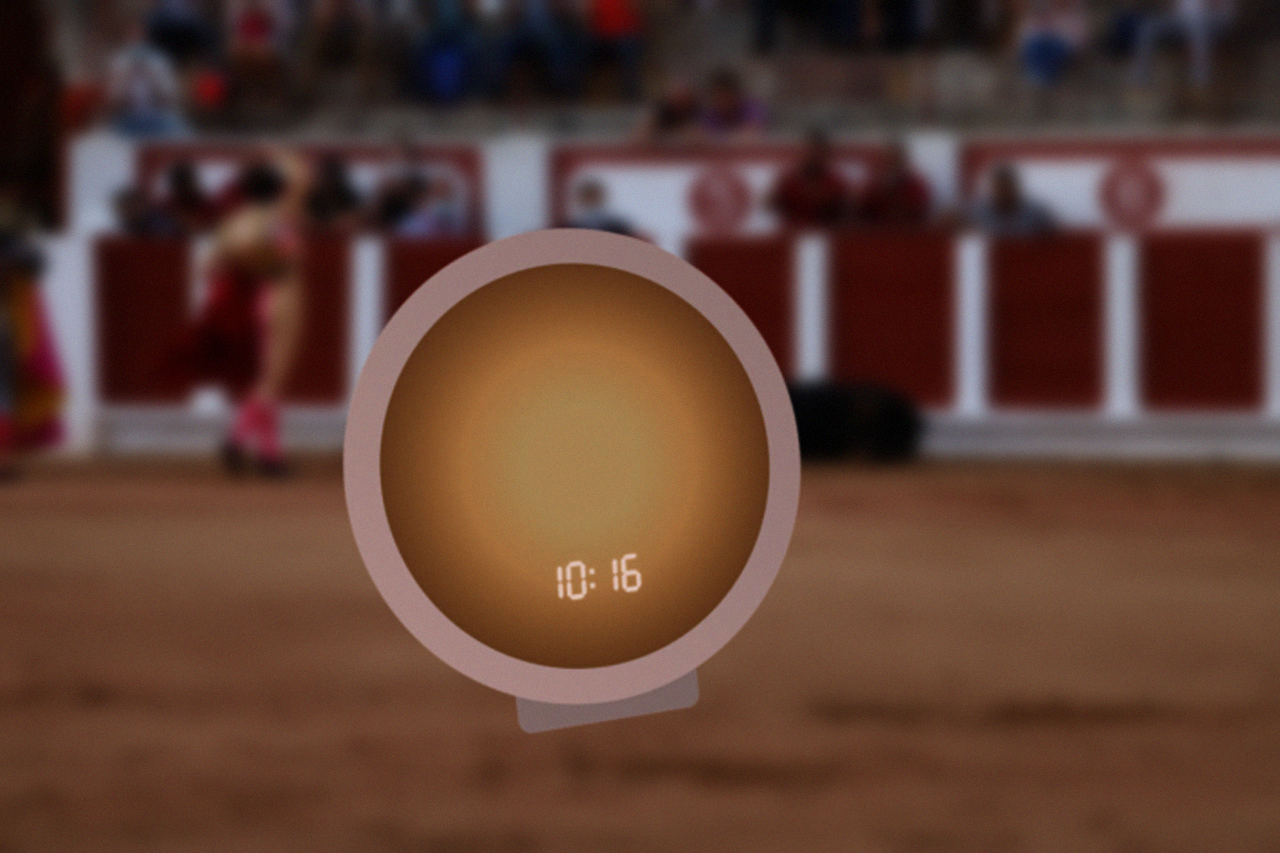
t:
10 h 16 min
